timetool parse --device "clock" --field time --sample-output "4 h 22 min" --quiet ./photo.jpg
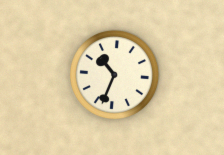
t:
10 h 33 min
